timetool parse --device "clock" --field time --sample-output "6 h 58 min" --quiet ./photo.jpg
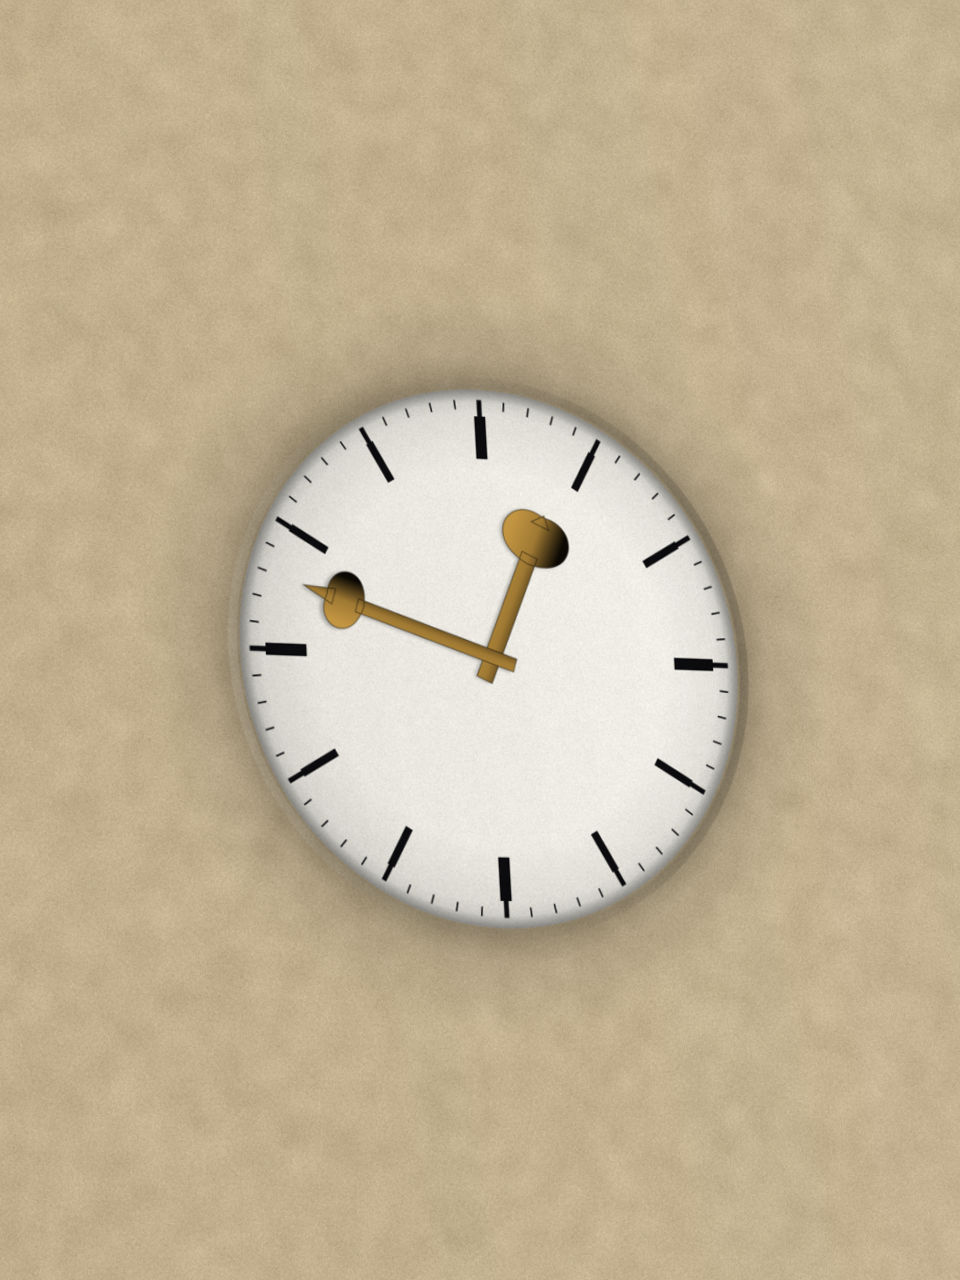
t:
12 h 48 min
